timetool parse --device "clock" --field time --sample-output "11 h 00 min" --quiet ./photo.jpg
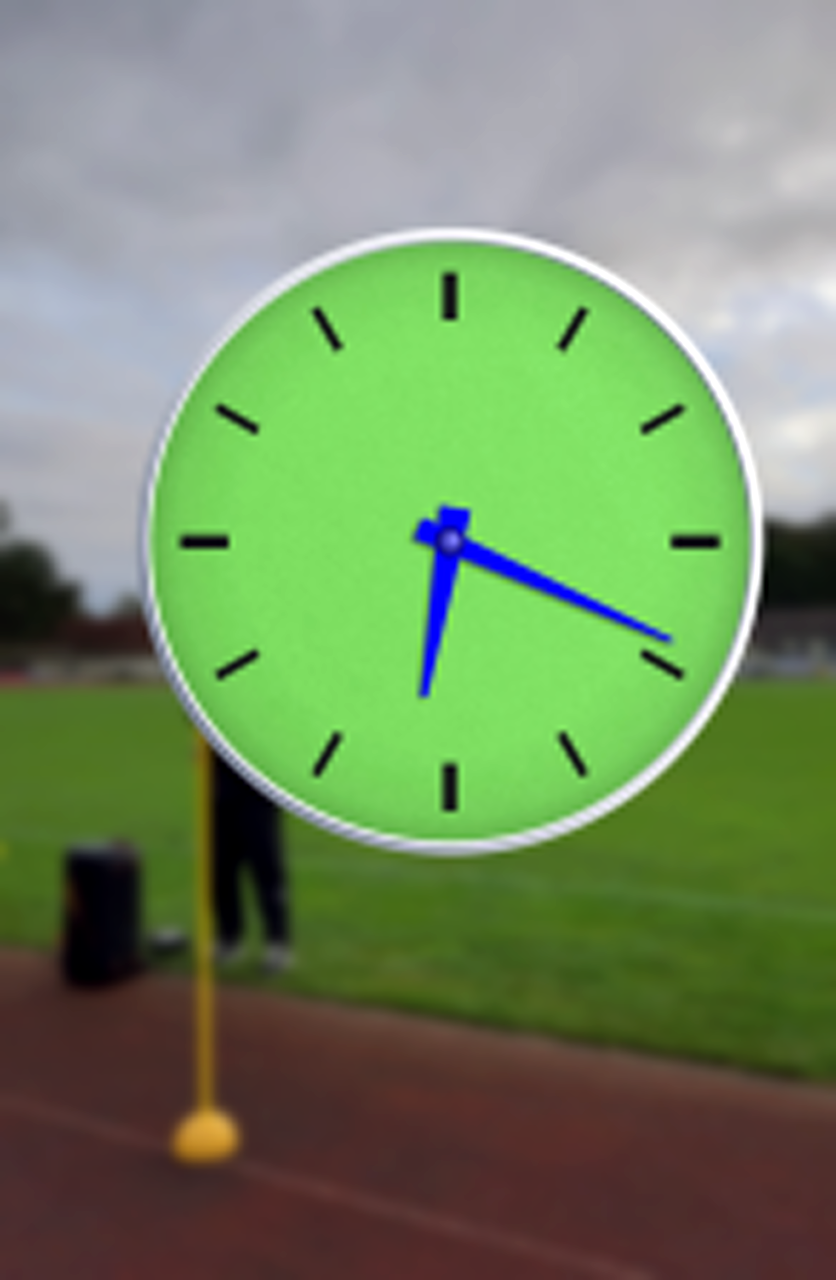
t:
6 h 19 min
